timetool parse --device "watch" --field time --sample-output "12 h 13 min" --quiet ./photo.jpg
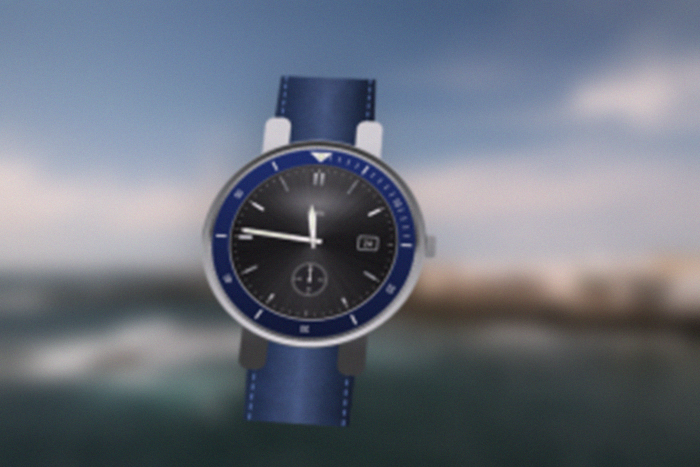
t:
11 h 46 min
